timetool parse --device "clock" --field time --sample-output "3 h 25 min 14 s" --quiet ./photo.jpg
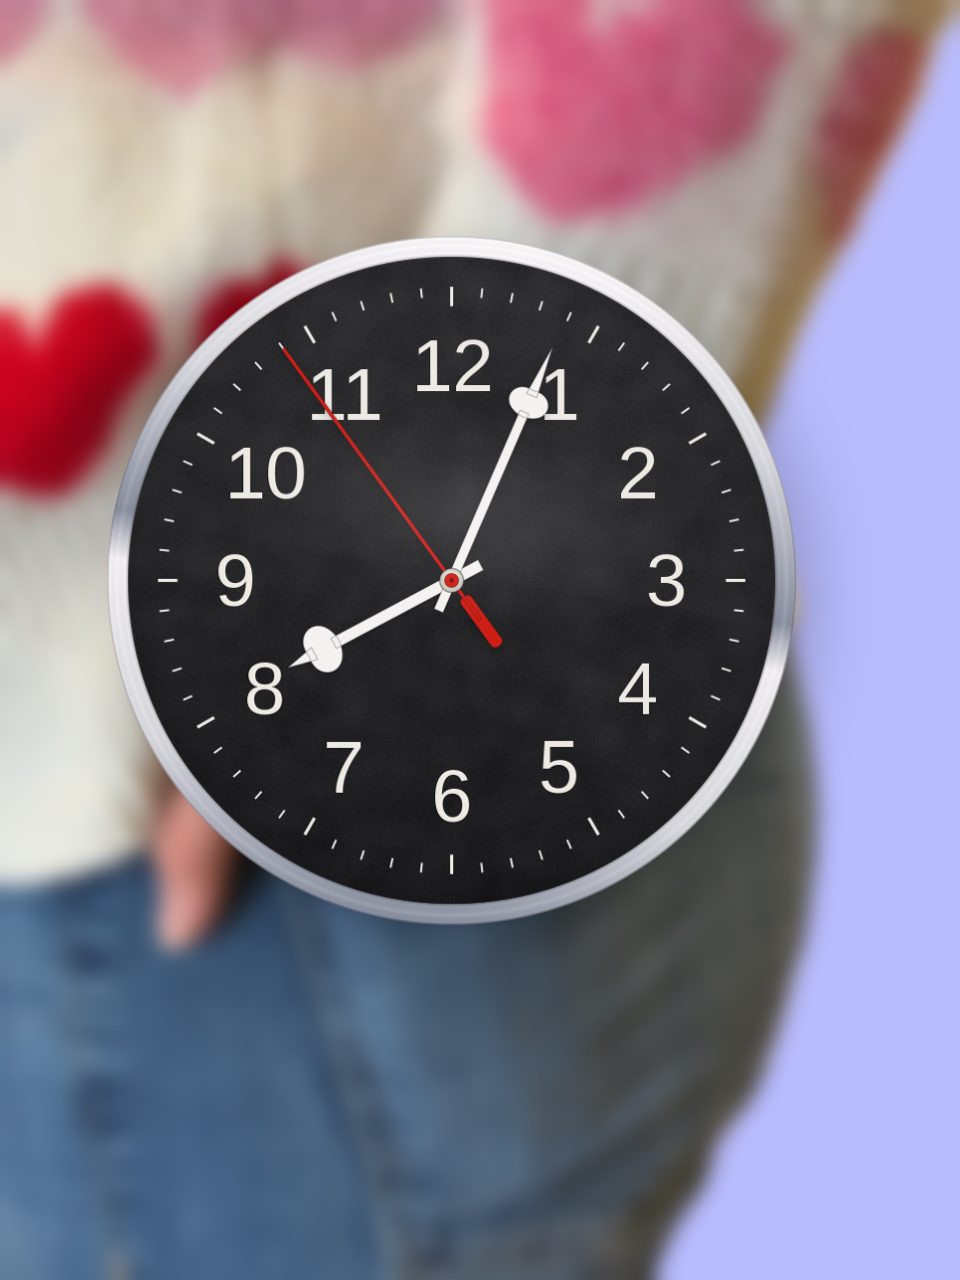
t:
8 h 03 min 54 s
